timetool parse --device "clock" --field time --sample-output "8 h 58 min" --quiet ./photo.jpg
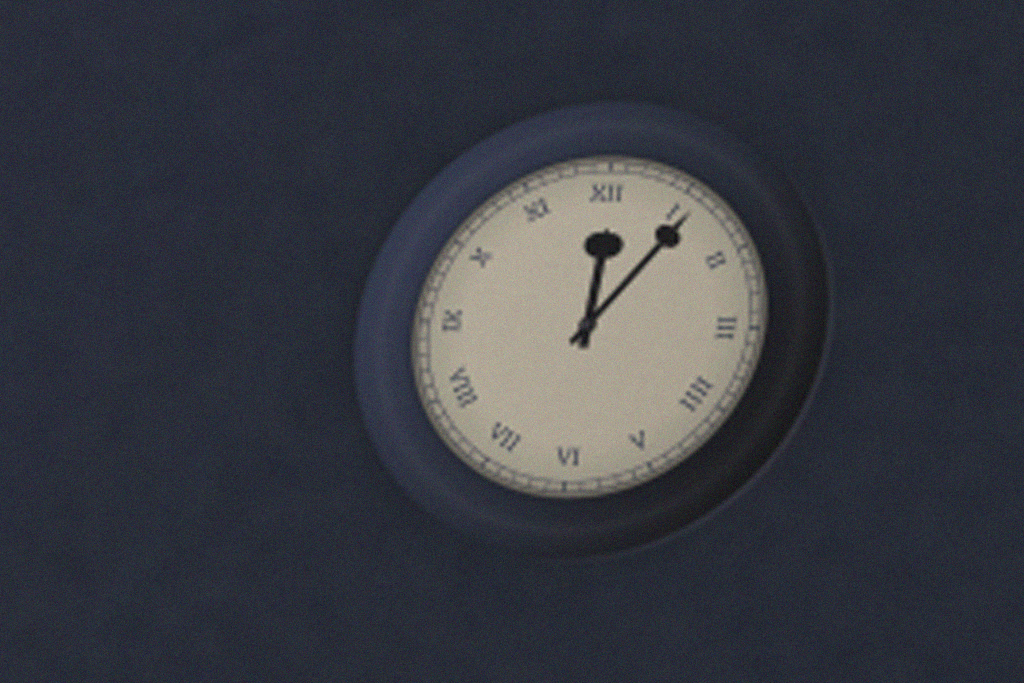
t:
12 h 06 min
